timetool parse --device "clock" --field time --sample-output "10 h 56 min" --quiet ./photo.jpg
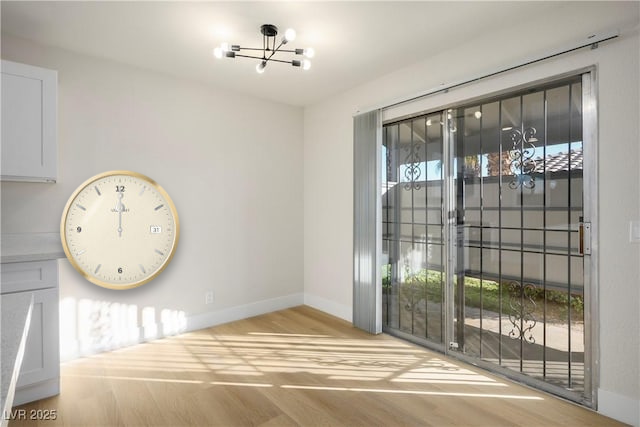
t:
12 h 00 min
